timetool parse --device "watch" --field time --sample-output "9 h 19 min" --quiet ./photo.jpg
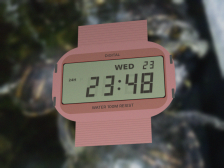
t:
23 h 48 min
